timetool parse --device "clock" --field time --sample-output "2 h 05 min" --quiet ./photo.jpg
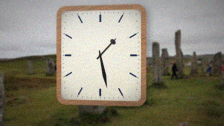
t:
1 h 28 min
